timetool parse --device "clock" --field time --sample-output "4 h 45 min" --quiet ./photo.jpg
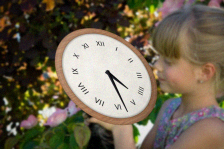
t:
4 h 28 min
